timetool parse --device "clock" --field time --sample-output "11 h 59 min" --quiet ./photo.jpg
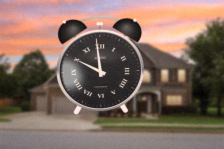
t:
9 h 59 min
